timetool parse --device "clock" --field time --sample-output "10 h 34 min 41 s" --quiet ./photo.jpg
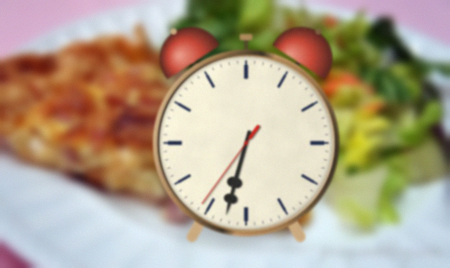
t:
6 h 32 min 36 s
